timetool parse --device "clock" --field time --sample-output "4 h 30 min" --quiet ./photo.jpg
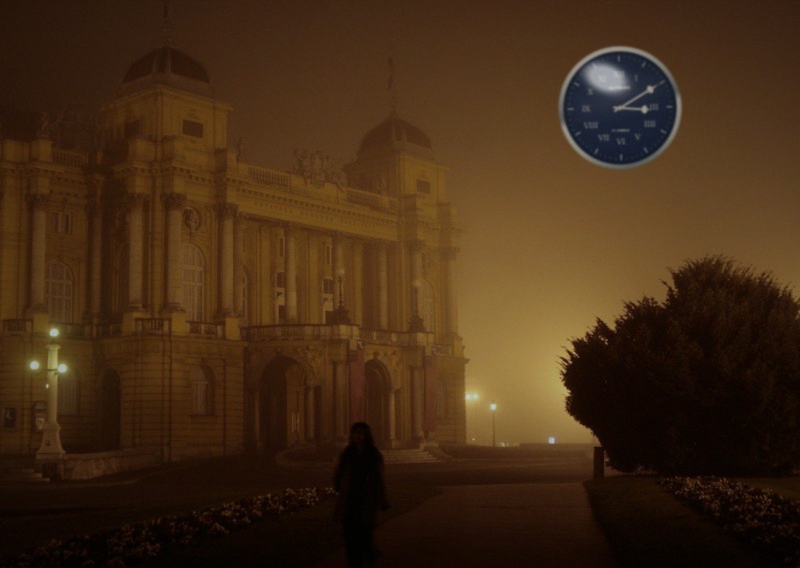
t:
3 h 10 min
